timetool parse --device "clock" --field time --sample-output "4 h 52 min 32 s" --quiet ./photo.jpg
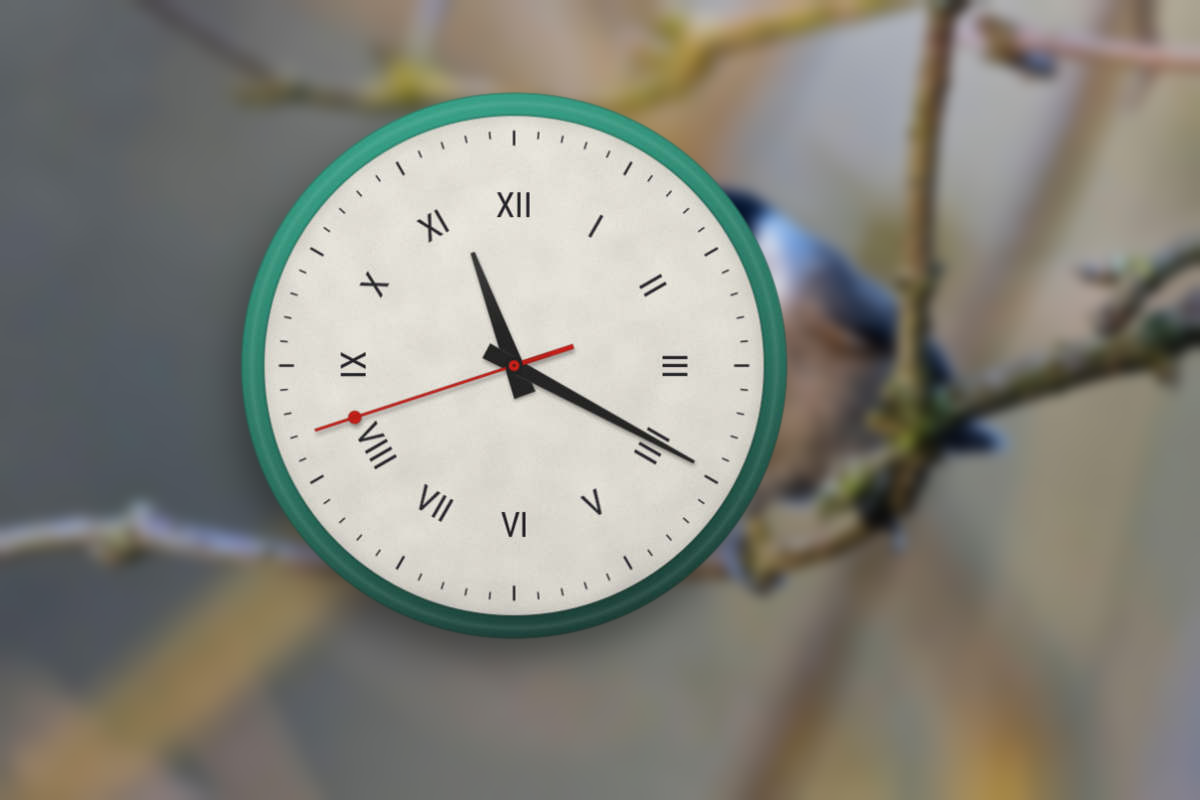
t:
11 h 19 min 42 s
